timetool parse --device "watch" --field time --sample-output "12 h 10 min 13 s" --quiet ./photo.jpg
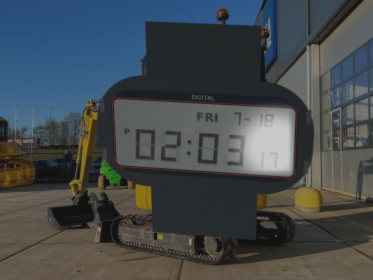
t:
2 h 03 min 17 s
